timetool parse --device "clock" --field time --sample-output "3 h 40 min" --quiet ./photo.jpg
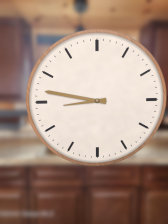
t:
8 h 47 min
